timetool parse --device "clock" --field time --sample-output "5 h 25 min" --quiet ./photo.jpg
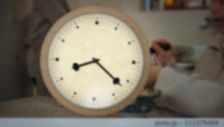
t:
8 h 22 min
